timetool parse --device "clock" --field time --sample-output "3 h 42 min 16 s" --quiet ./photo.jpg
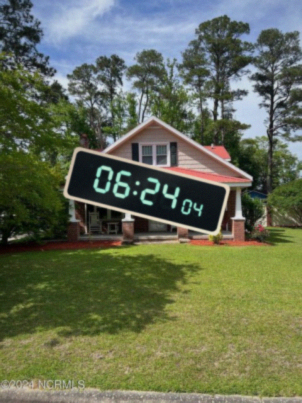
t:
6 h 24 min 04 s
